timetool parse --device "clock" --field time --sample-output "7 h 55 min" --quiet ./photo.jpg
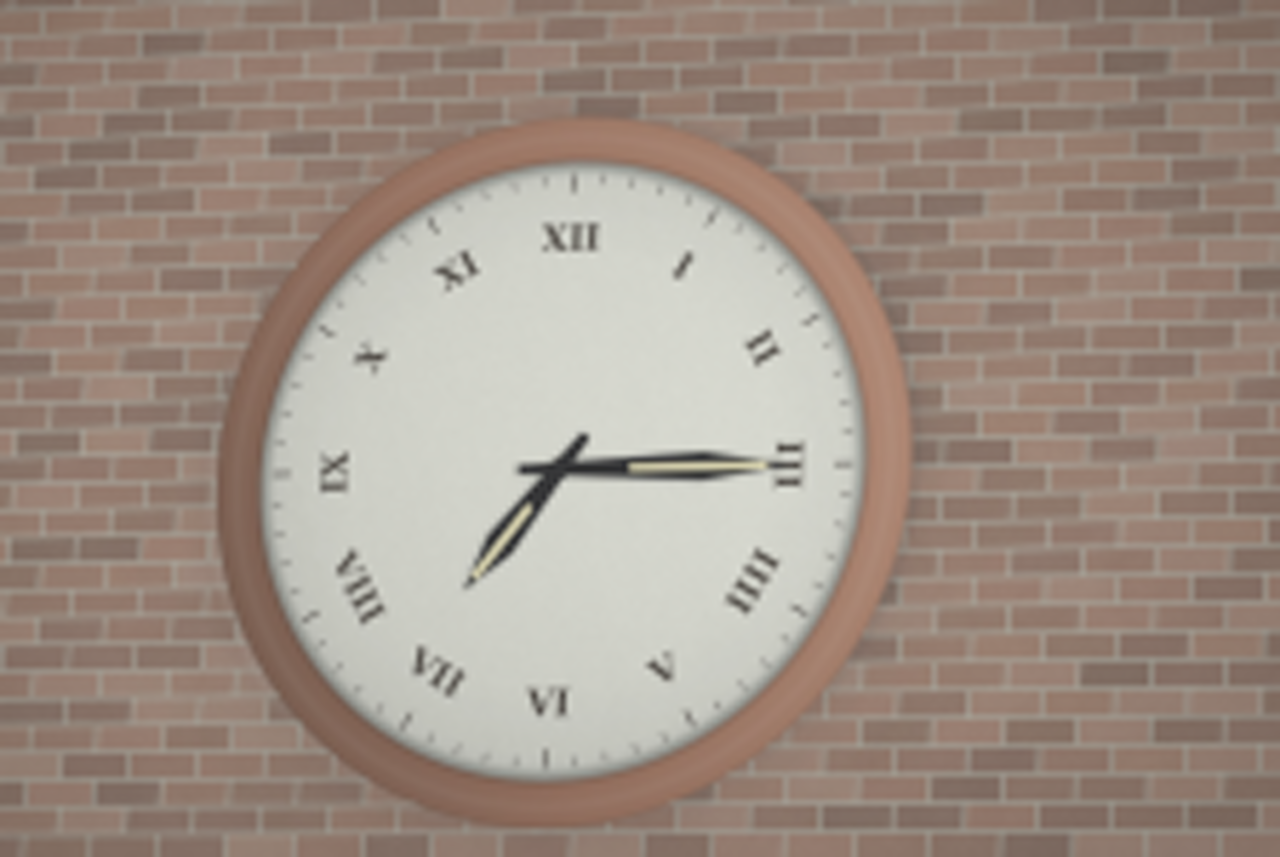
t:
7 h 15 min
